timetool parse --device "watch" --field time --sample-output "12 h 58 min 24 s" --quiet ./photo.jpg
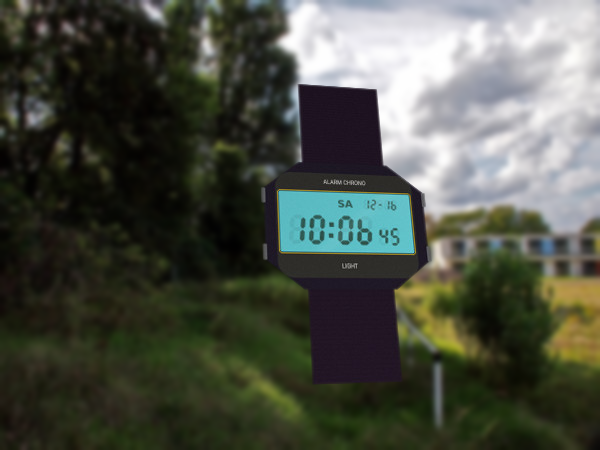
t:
10 h 06 min 45 s
